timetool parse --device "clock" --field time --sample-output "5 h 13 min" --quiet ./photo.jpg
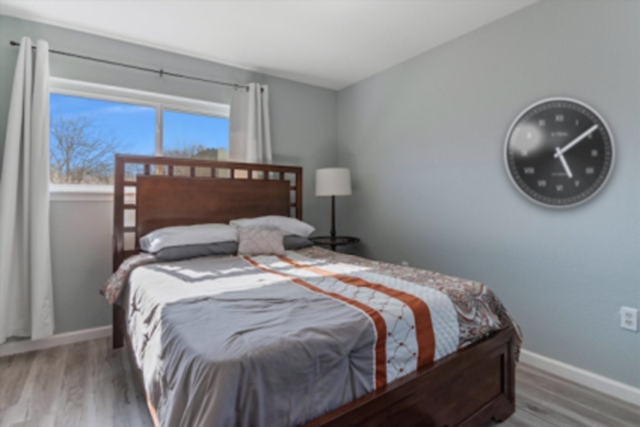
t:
5 h 09 min
